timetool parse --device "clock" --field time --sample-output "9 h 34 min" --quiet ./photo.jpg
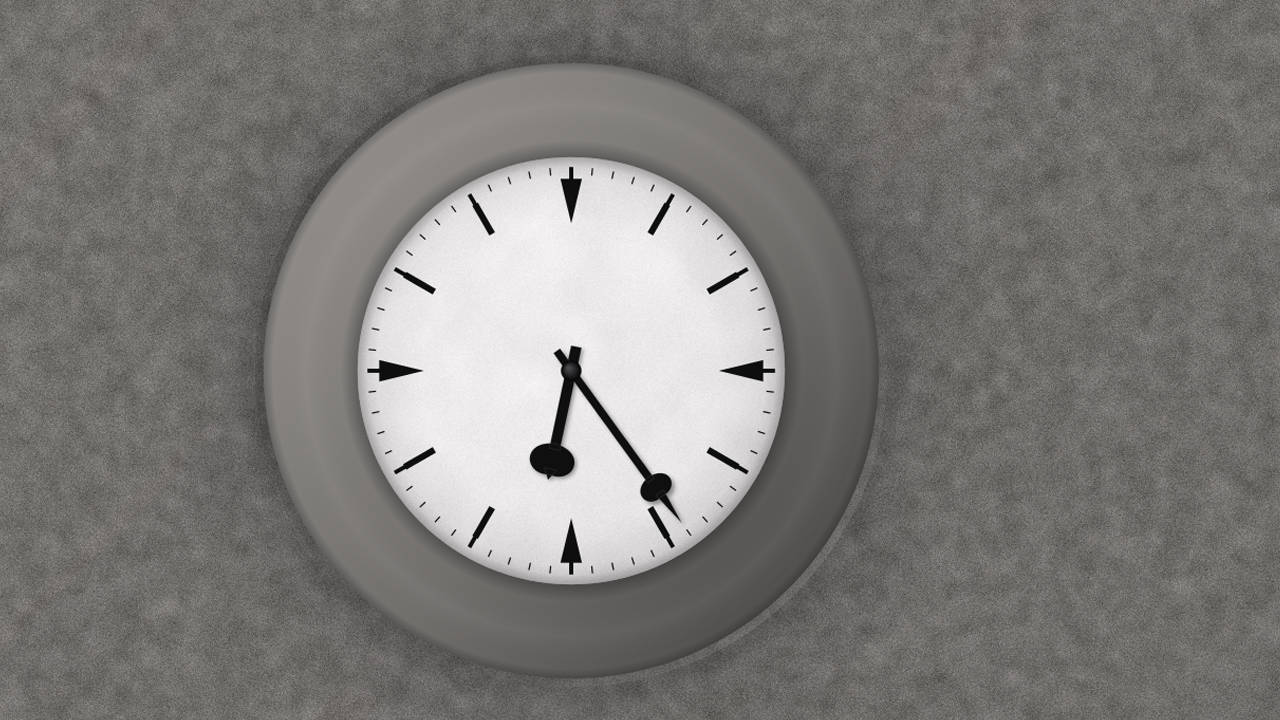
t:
6 h 24 min
